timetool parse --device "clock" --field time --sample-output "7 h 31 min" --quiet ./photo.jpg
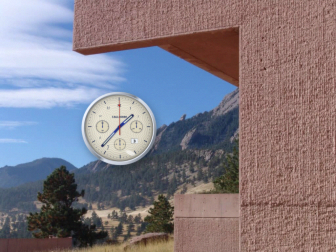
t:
1 h 37 min
